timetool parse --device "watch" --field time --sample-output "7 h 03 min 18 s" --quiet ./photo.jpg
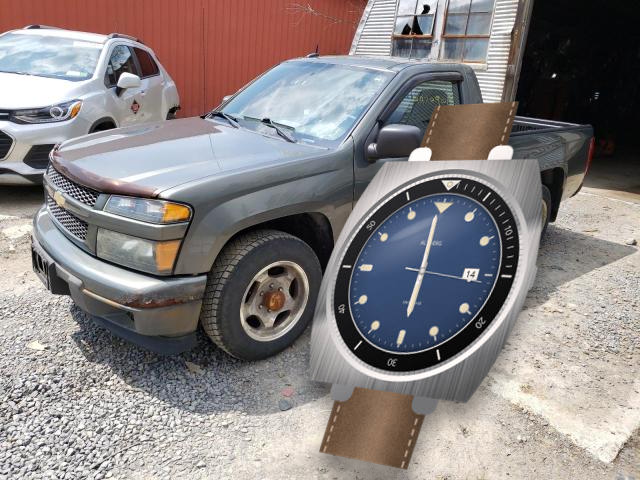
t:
5 h 59 min 16 s
